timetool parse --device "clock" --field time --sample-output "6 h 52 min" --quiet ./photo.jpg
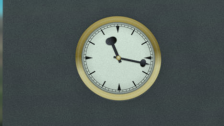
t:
11 h 17 min
